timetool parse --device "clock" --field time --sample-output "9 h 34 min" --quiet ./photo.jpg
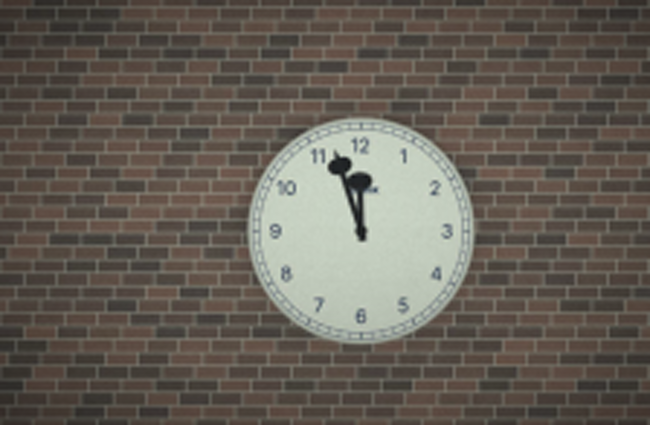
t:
11 h 57 min
